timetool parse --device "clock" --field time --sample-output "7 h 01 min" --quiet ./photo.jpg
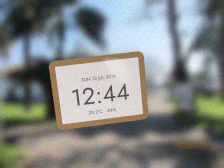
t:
12 h 44 min
